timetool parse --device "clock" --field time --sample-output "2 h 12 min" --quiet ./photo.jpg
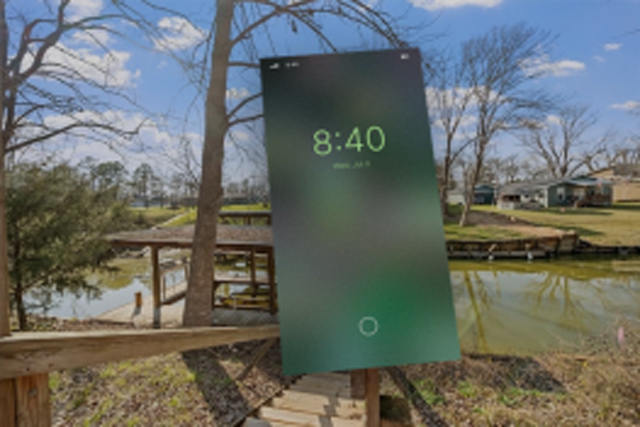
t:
8 h 40 min
